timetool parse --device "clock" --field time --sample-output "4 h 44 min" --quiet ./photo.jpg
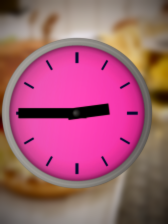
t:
2 h 45 min
